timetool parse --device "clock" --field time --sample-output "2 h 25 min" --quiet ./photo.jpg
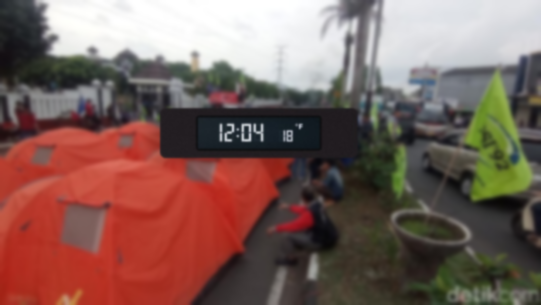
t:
12 h 04 min
